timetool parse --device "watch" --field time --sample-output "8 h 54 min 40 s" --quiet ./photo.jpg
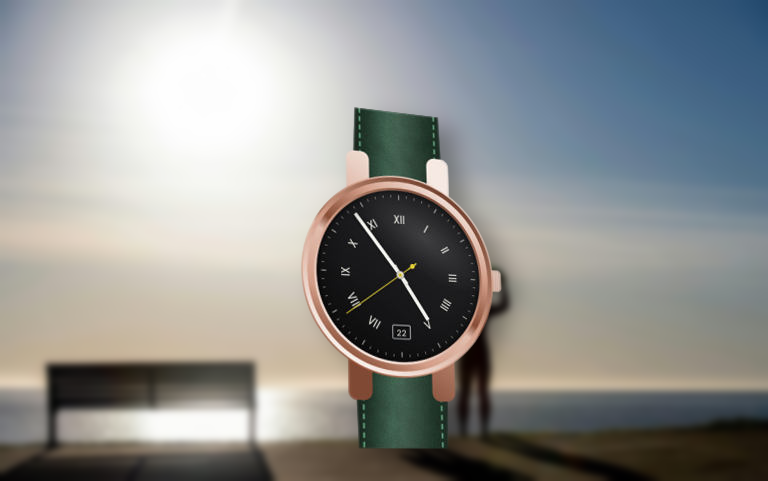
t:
4 h 53 min 39 s
